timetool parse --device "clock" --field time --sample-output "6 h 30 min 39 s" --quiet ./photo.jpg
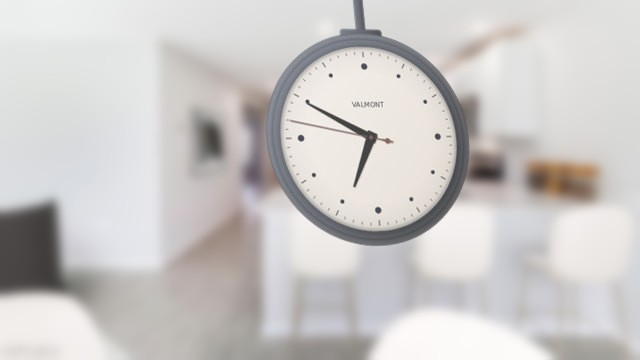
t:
6 h 49 min 47 s
